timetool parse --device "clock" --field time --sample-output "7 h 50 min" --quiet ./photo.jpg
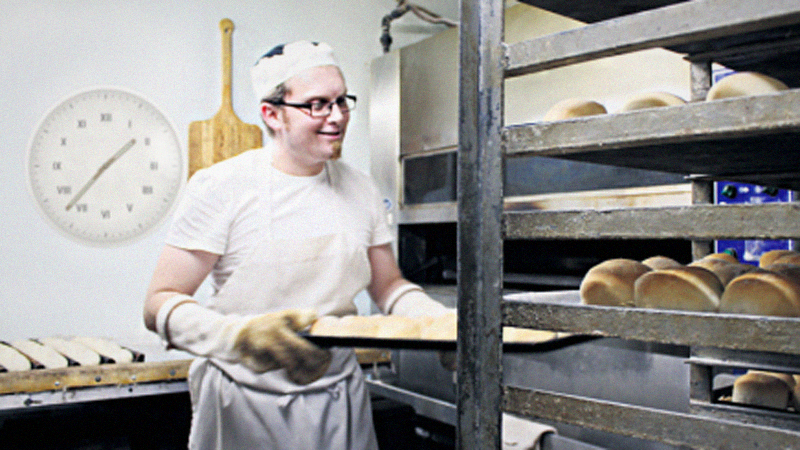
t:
1 h 37 min
